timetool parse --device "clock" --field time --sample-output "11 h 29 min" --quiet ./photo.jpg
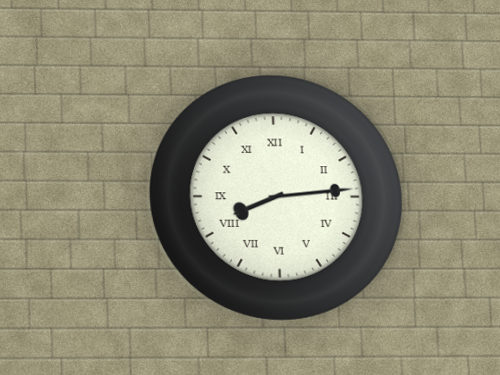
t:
8 h 14 min
